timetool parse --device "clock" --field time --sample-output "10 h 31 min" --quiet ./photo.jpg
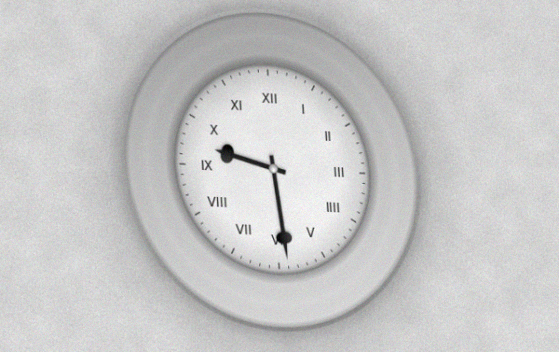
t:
9 h 29 min
